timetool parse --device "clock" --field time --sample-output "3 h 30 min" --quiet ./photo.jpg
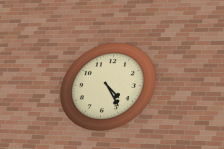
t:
4 h 24 min
